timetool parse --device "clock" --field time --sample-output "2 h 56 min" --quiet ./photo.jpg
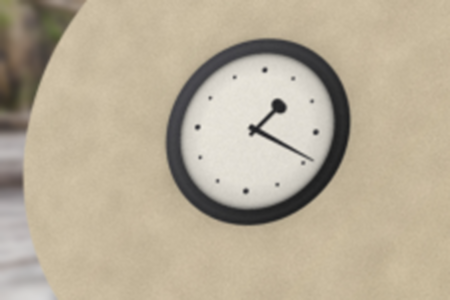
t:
1 h 19 min
